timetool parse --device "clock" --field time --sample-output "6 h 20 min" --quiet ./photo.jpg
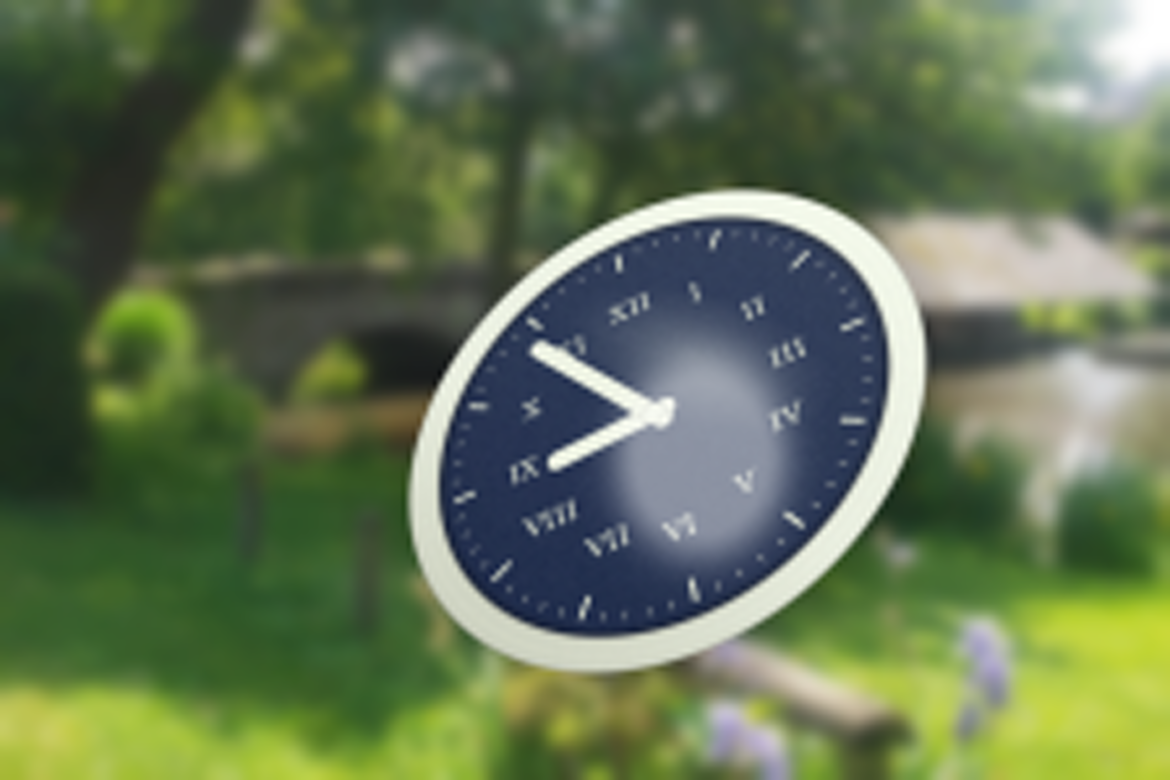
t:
8 h 54 min
